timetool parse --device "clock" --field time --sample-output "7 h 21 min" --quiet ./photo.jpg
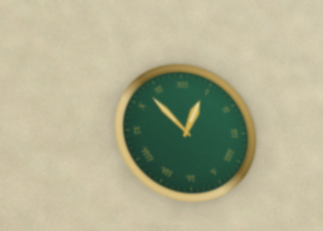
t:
12 h 53 min
